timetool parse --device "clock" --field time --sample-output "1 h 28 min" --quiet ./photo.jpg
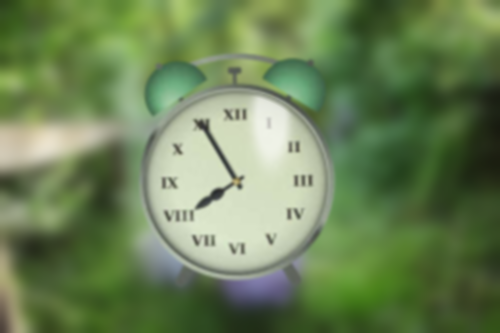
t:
7 h 55 min
